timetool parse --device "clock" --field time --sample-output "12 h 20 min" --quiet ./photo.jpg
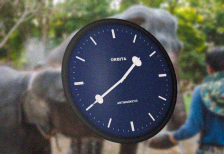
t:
1 h 40 min
